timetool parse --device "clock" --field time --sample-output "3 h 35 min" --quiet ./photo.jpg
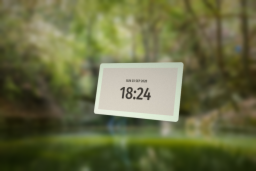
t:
18 h 24 min
